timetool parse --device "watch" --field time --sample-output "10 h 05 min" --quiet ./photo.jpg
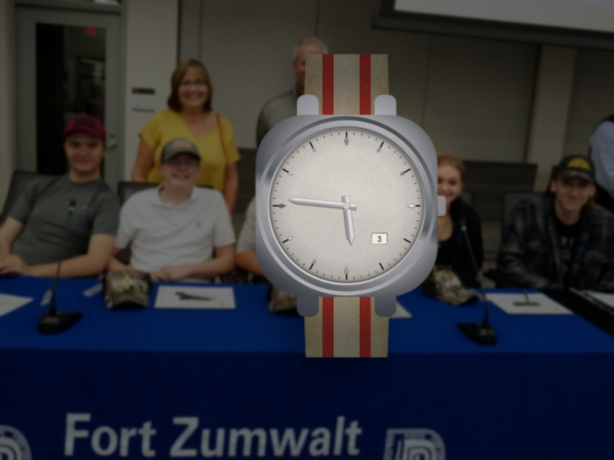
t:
5 h 46 min
